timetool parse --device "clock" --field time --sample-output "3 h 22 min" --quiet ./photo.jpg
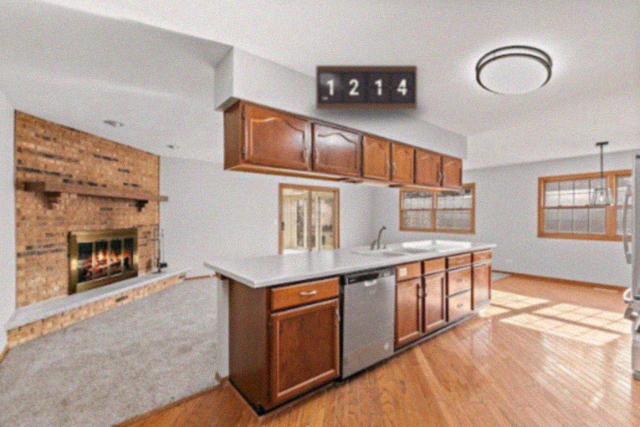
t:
12 h 14 min
